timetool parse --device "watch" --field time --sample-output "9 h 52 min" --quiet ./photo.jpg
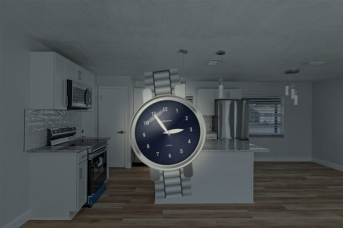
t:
2 h 55 min
